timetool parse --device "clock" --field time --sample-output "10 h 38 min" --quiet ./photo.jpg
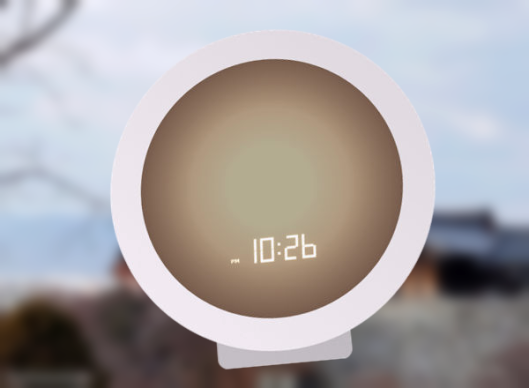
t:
10 h 26 min
